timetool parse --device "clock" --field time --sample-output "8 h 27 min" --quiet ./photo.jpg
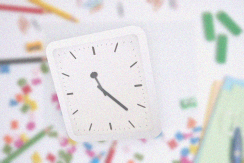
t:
11 h 23 min
